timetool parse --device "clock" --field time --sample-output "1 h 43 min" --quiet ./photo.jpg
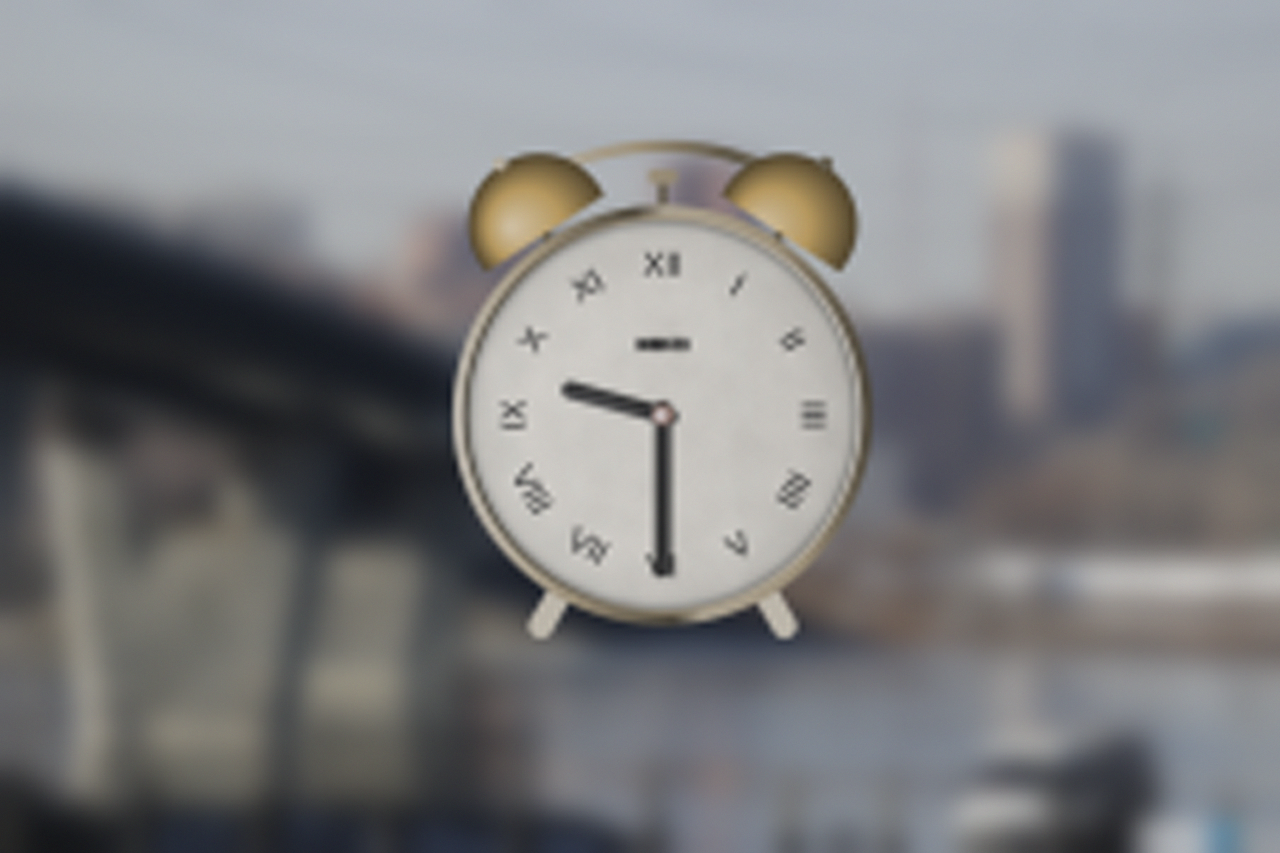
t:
9 h 30 min
